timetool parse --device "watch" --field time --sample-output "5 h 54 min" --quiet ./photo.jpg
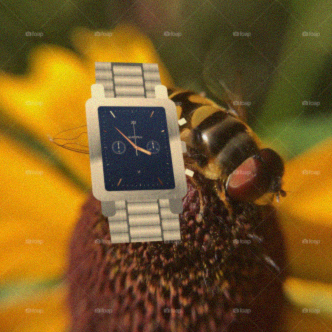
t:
3 h 53 min
